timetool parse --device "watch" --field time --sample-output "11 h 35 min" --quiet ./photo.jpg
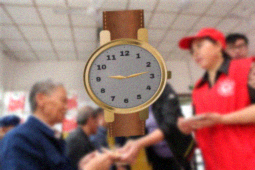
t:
9 h 13 min
